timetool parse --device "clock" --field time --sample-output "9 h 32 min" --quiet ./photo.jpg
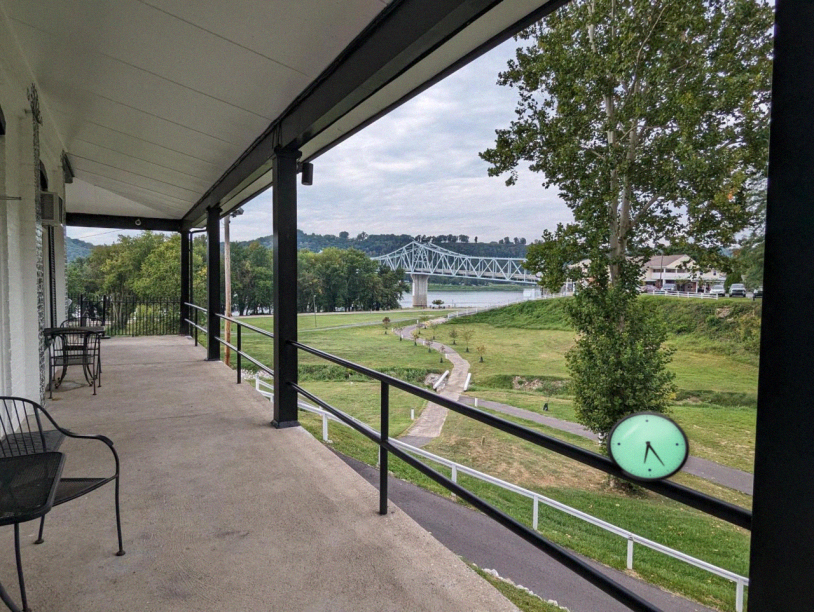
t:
6 h 25 min
